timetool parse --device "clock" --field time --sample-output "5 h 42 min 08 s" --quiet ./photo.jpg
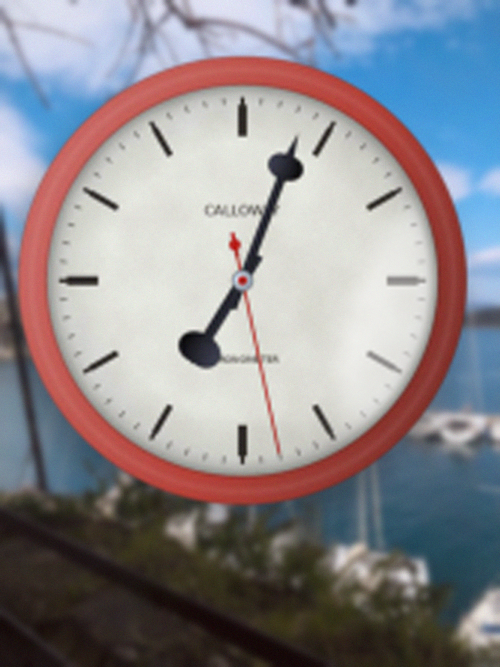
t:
7 h 03 min 28 s
